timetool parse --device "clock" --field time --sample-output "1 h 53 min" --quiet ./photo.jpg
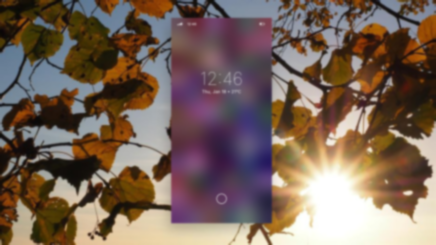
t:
12 h 46 min
